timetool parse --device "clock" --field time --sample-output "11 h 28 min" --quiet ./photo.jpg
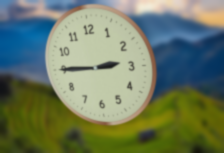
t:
2 h 45 min
